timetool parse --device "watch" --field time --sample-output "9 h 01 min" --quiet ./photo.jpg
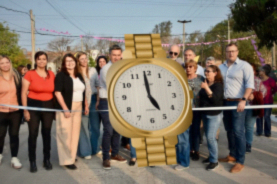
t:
4 h 59 min
